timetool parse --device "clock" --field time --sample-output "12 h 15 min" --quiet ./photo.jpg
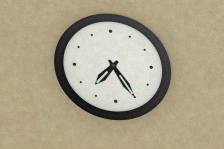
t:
7 h 25 min
